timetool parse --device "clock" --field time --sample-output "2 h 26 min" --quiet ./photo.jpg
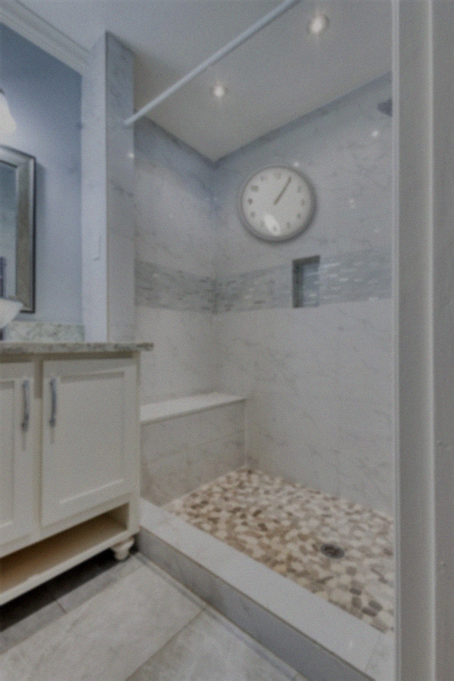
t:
1 h 05 min
